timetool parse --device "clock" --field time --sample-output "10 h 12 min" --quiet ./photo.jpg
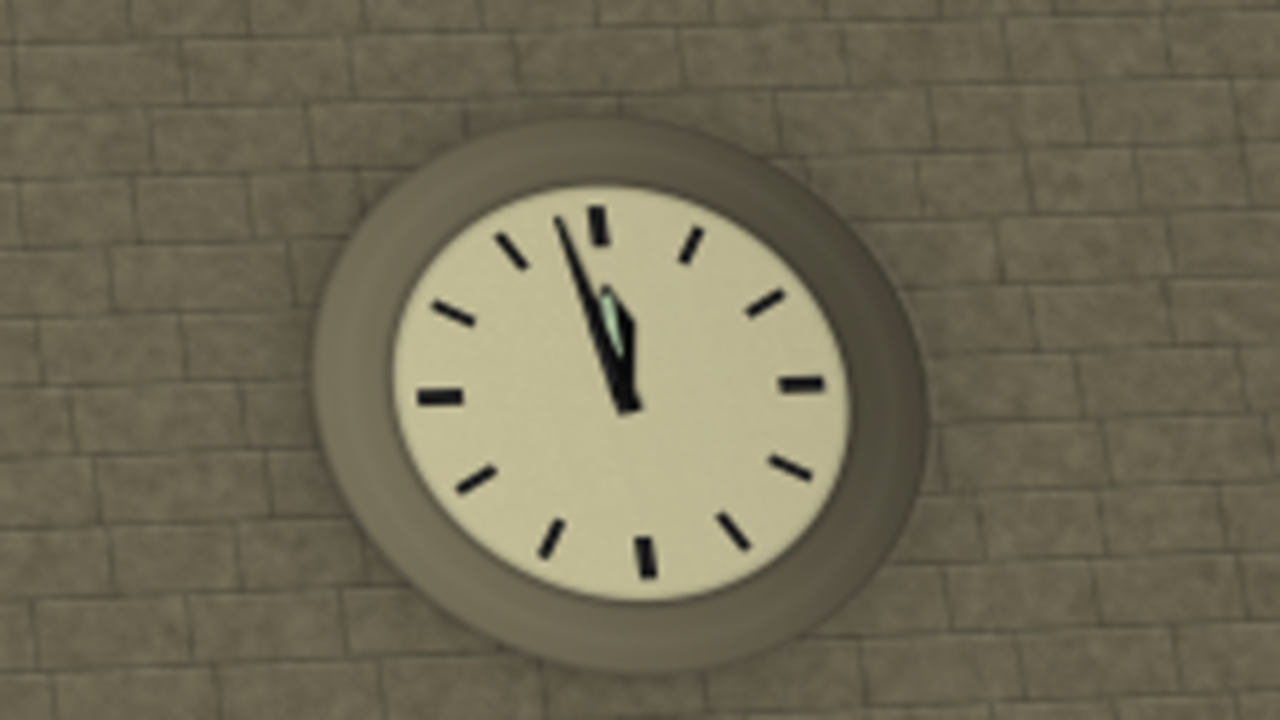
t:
11 h 58 min
